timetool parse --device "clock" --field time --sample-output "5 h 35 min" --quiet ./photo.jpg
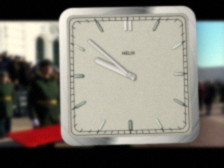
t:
9 h 52 min
